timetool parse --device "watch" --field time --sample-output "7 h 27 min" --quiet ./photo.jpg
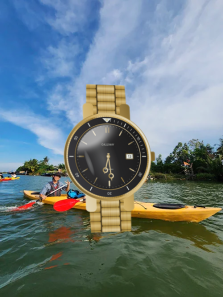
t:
6 h 29 min
